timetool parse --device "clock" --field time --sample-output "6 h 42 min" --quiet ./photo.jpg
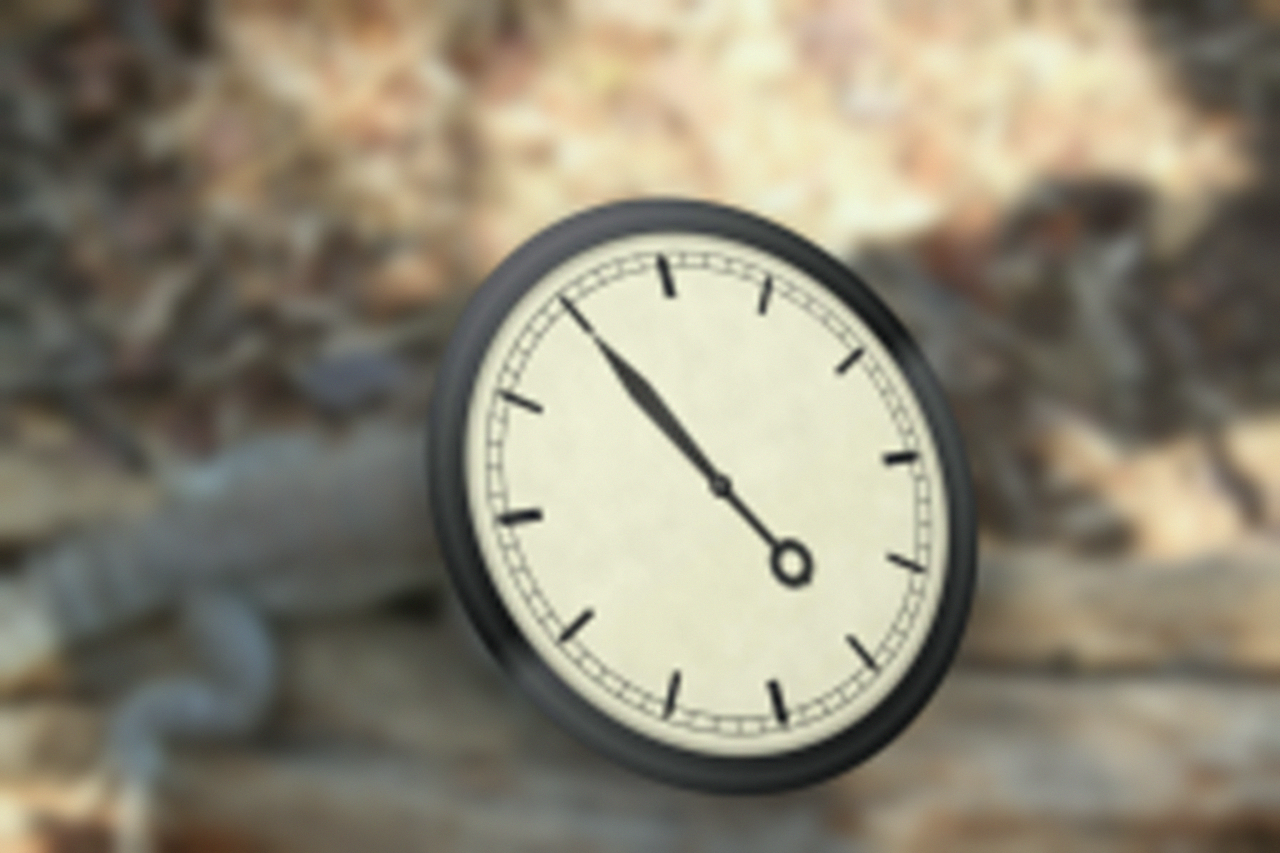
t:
4 h 55 min
